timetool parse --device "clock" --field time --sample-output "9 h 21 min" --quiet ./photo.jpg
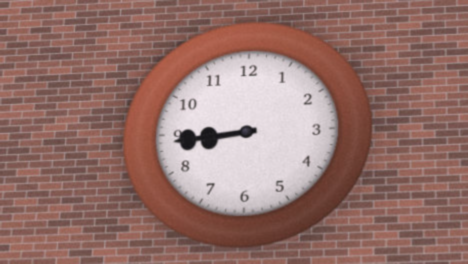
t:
8 h 44 min
